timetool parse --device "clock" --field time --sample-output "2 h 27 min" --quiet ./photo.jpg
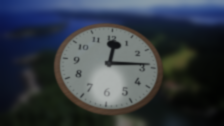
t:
12 h 14 min
